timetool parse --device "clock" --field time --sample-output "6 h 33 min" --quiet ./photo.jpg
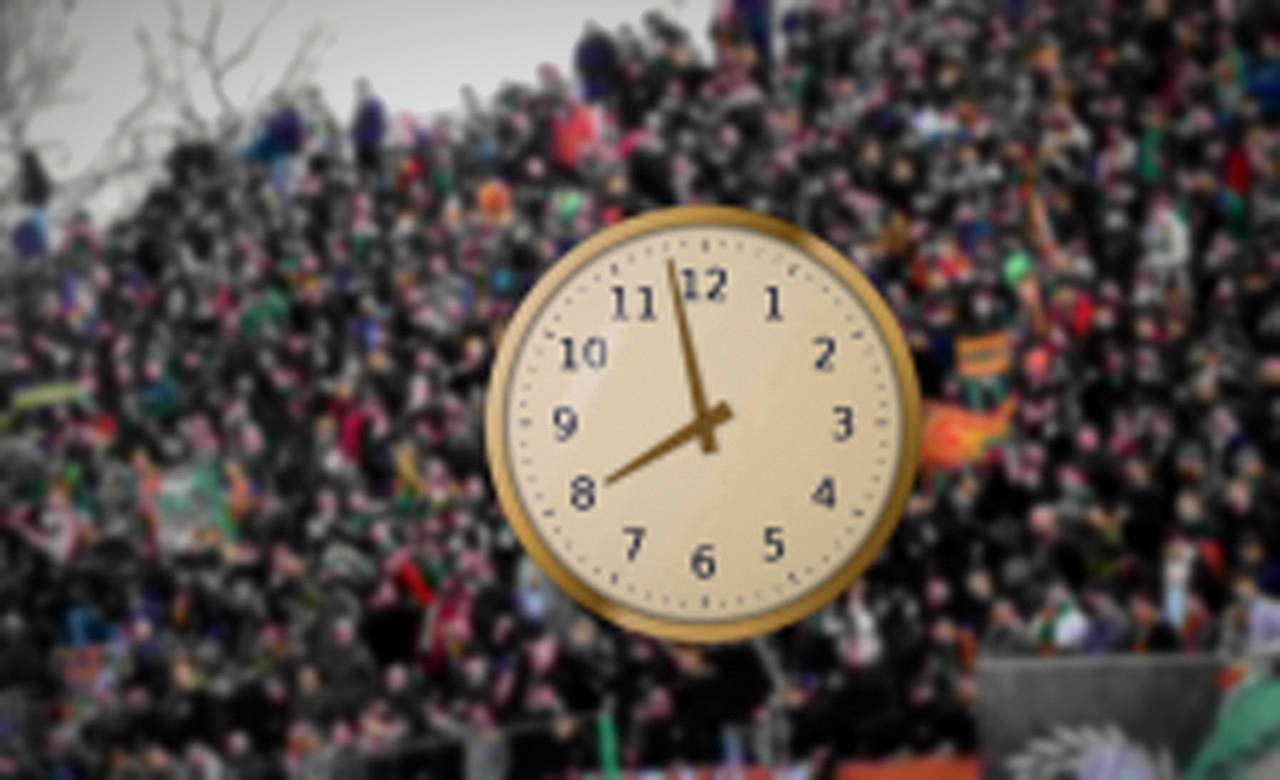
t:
7 h 58 min
